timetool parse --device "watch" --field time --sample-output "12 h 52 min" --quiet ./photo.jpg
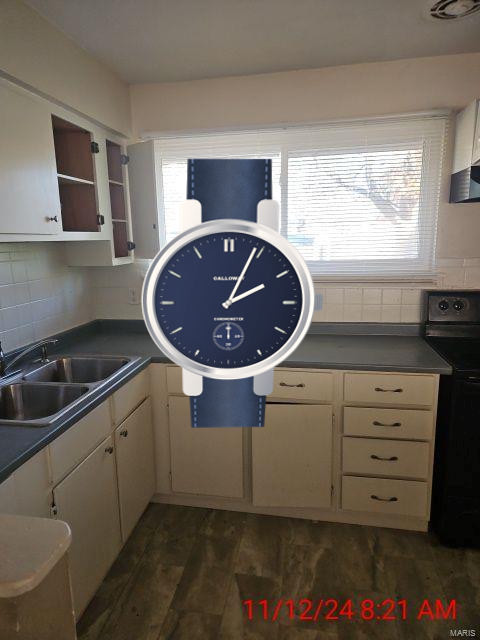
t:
2 h 04 min
